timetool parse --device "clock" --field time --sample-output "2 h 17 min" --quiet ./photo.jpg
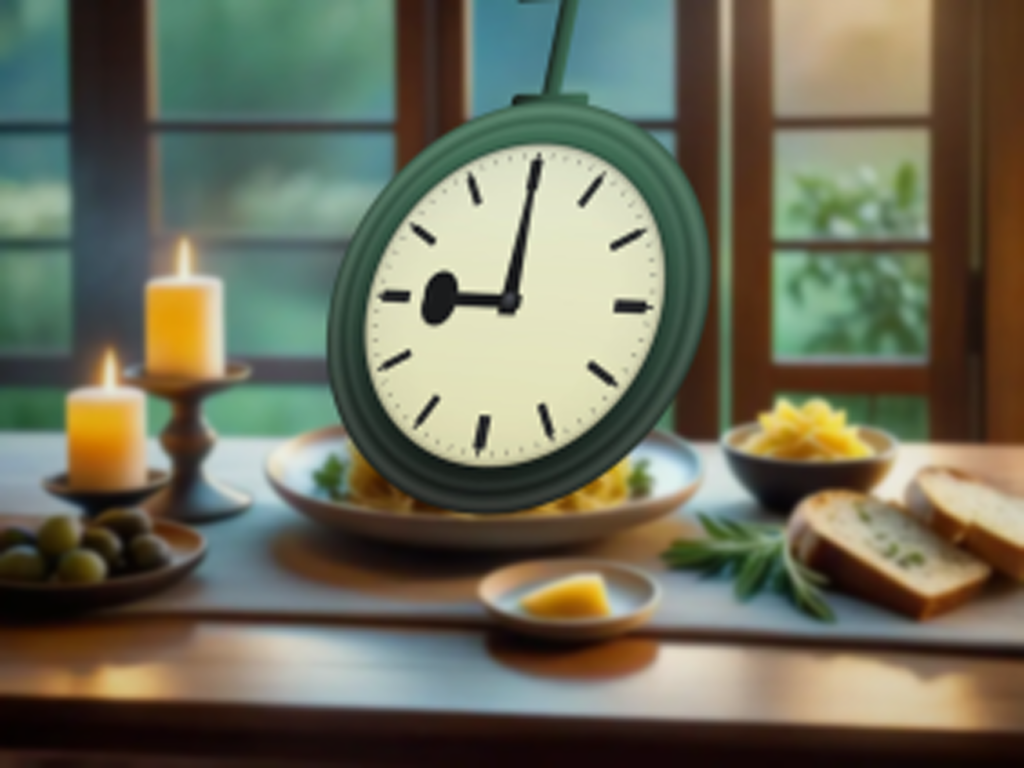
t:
9 h 00 min
